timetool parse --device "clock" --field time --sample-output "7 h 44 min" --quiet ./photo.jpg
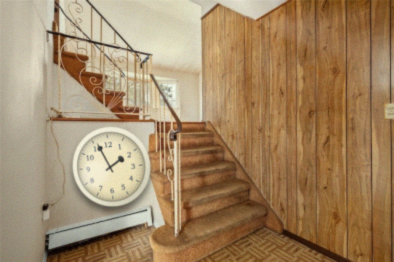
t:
1 h 56 min
